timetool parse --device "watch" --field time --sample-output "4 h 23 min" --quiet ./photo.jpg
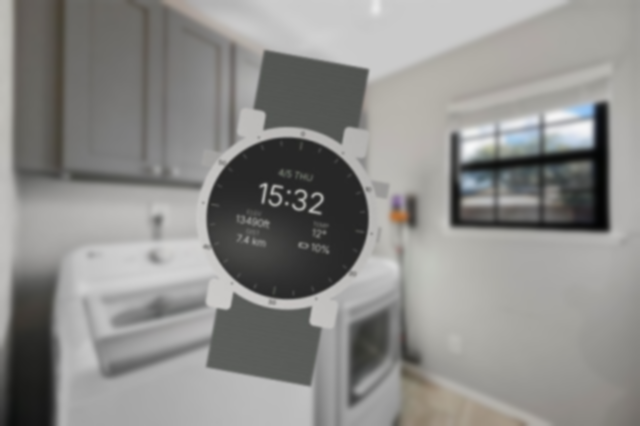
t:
15 h 32 min
